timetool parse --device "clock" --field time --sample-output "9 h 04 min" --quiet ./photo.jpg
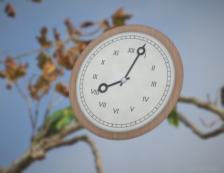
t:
8 h 03 min
